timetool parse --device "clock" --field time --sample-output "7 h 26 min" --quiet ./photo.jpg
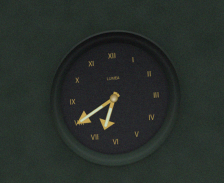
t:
6 h 40 min
